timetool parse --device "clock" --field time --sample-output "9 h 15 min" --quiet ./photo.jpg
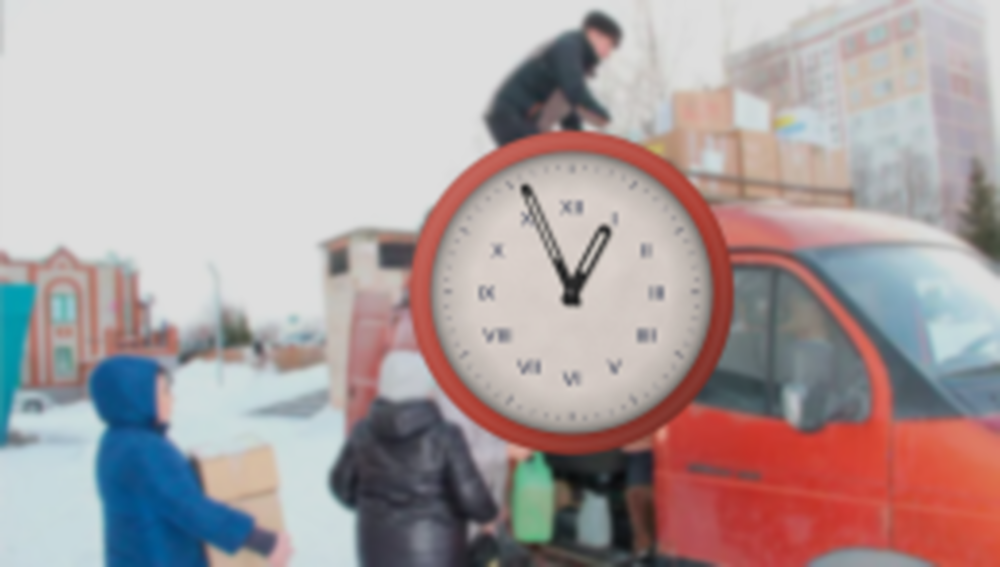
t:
12 h 56 min
